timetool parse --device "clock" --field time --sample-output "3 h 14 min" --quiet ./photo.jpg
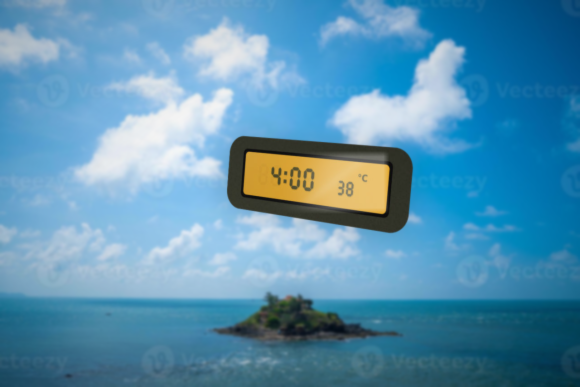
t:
4 h 00 min
